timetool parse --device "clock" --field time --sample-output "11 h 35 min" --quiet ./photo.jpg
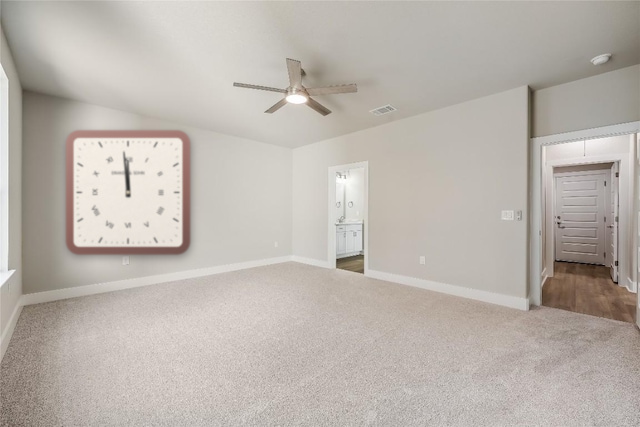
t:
11 h 59 min
